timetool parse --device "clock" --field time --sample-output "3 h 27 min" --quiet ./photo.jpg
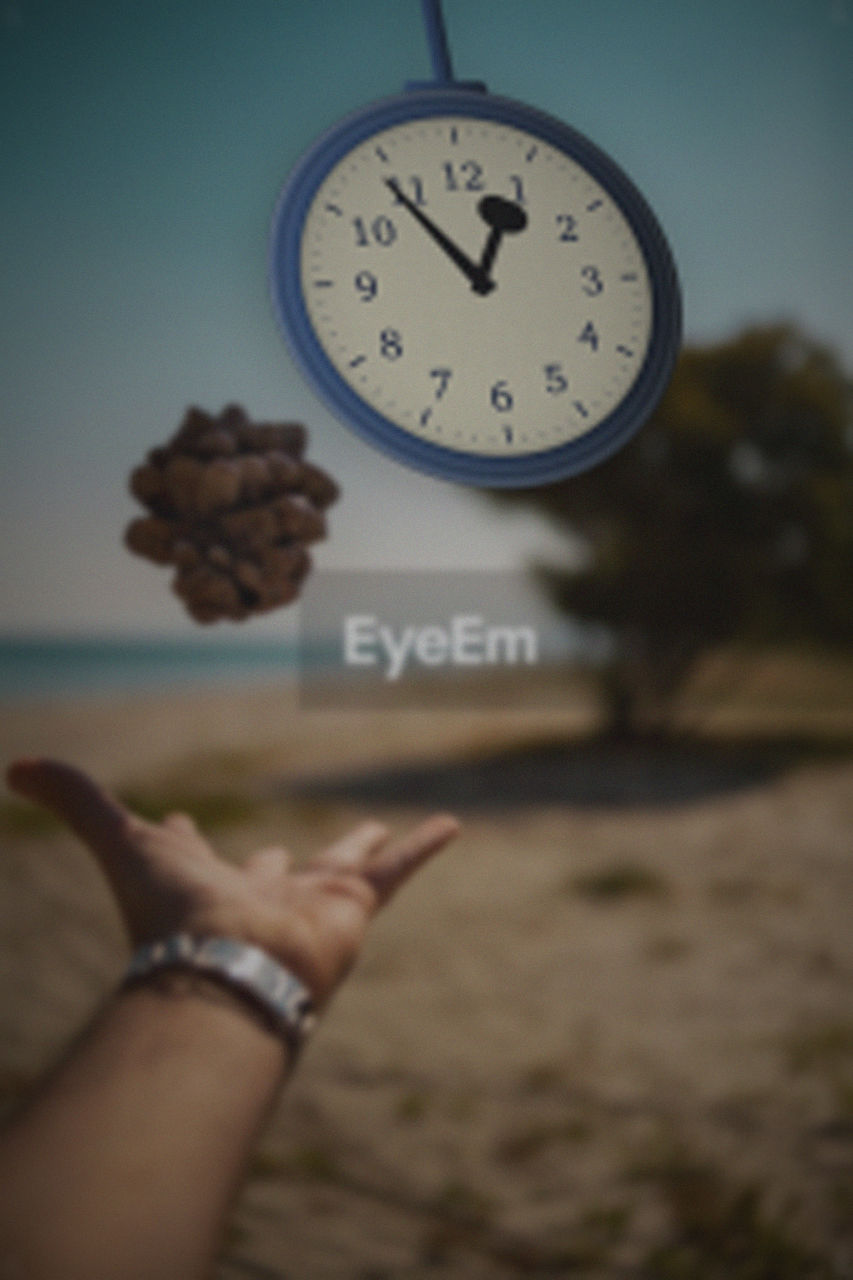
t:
12 h 54 min
